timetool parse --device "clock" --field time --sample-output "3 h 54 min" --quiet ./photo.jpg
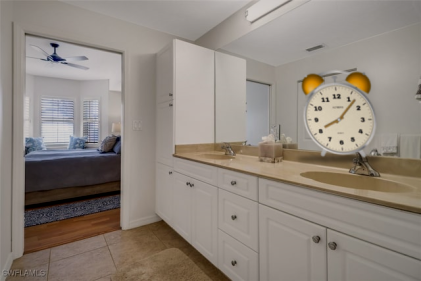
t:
8 h 07 min
